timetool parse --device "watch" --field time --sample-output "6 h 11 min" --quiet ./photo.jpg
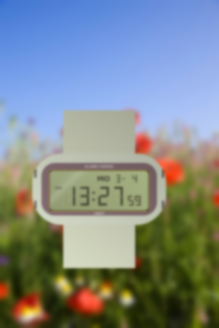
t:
13 h 27 min
